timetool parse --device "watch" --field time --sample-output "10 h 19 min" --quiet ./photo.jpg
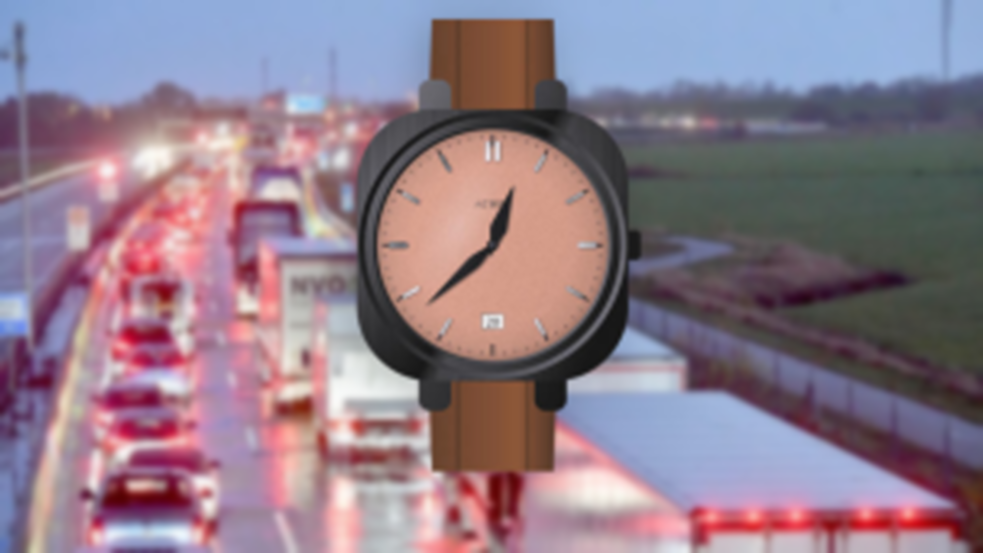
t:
12 h 38 min
